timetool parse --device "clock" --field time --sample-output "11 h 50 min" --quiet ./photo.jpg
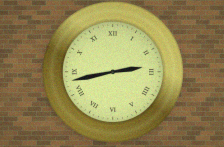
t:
2 h 43 min
